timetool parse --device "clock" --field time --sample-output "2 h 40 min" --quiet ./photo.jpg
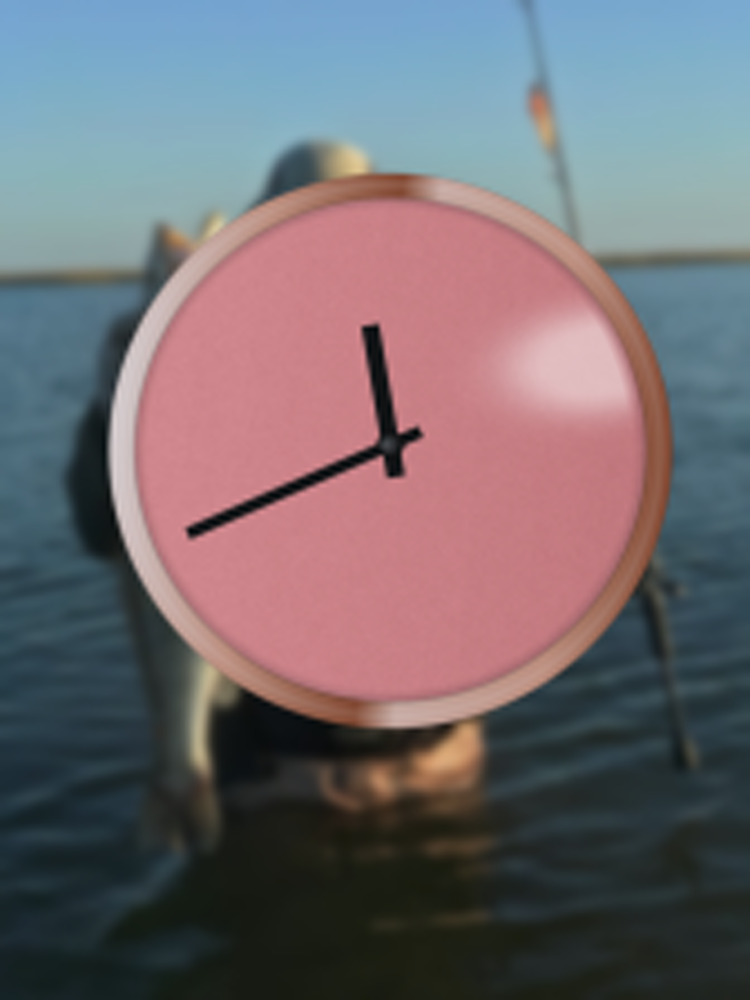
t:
11 h 41 min
